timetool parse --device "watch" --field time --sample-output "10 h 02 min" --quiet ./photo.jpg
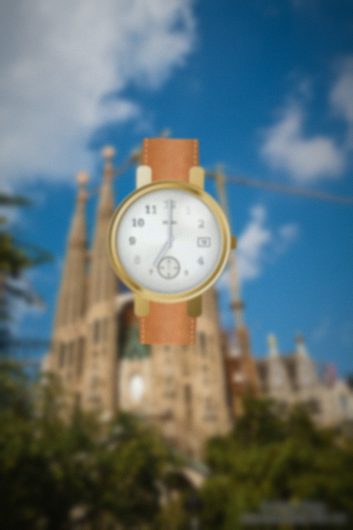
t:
7 h 00 min
